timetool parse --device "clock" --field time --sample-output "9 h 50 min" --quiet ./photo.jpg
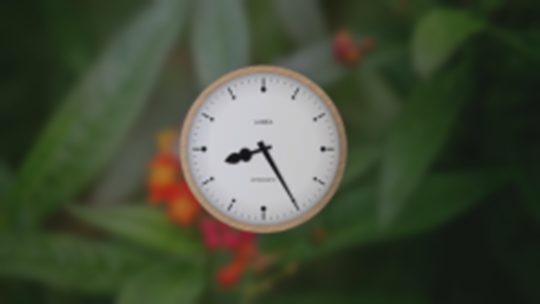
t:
8 h 25 min
